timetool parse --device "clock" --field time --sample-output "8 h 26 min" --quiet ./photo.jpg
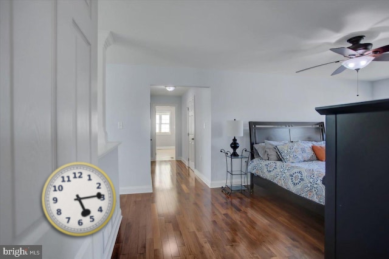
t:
5 h 14 min
